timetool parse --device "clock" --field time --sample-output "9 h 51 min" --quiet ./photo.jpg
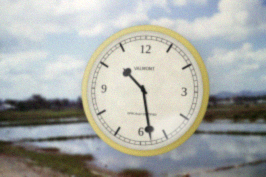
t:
10 h 28 min
